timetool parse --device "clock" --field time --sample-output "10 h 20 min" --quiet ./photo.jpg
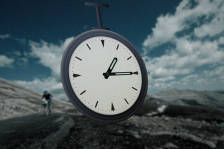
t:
1 h 15 min
